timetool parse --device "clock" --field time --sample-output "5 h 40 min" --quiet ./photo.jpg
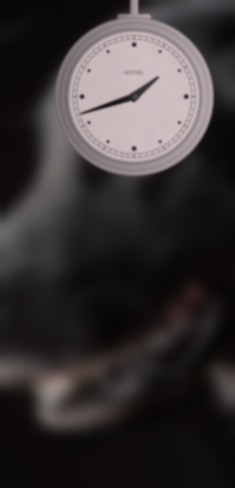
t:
1 h 42 min
